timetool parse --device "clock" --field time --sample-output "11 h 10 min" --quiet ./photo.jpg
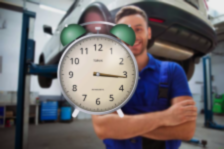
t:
3 h 16 min
